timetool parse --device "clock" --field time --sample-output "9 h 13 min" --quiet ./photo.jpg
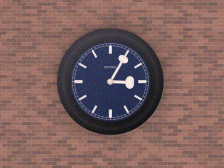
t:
3 h 05 min
